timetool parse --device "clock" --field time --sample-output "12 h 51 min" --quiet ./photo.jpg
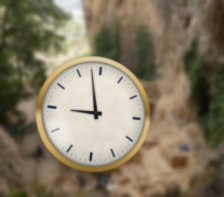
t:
8 h 58 min
